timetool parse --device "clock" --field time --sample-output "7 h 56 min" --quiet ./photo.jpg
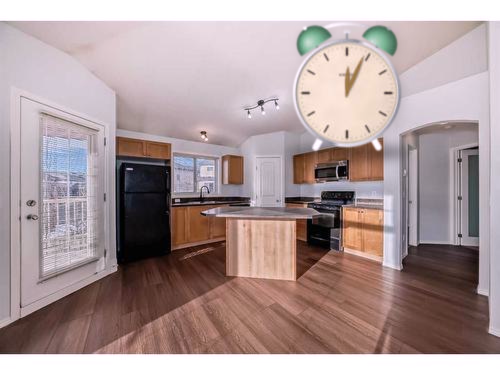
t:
12 h 04 min
